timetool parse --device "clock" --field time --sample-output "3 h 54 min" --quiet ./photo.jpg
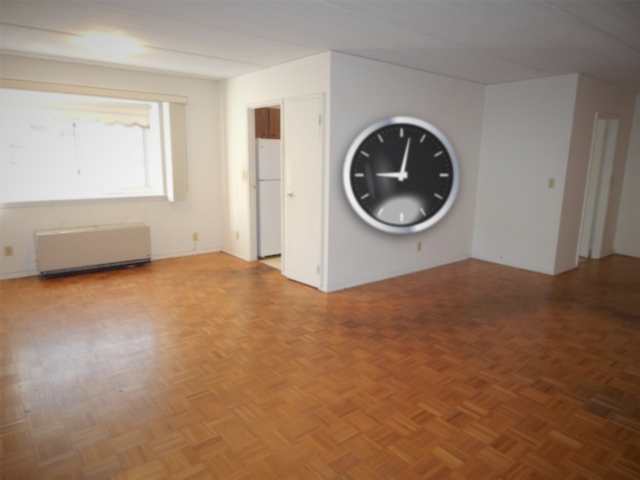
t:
9 h 02 min
